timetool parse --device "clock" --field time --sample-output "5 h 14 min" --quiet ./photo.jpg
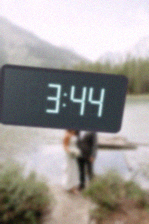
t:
3 h 44 min
